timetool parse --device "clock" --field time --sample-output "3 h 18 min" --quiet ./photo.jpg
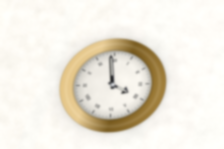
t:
3 h 59 min
